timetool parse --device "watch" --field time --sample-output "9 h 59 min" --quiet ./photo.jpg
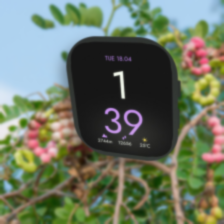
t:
1 h 39 min
